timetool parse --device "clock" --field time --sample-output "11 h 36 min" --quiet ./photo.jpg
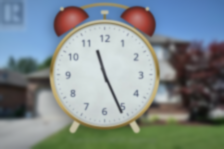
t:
11 h 26 min
